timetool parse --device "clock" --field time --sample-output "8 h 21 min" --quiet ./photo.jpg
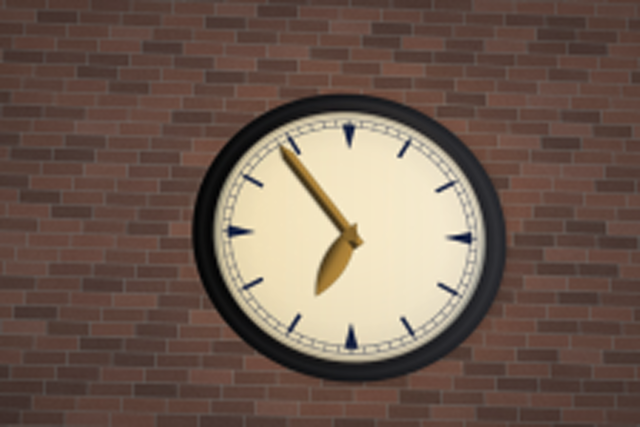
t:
6 h 54 min
